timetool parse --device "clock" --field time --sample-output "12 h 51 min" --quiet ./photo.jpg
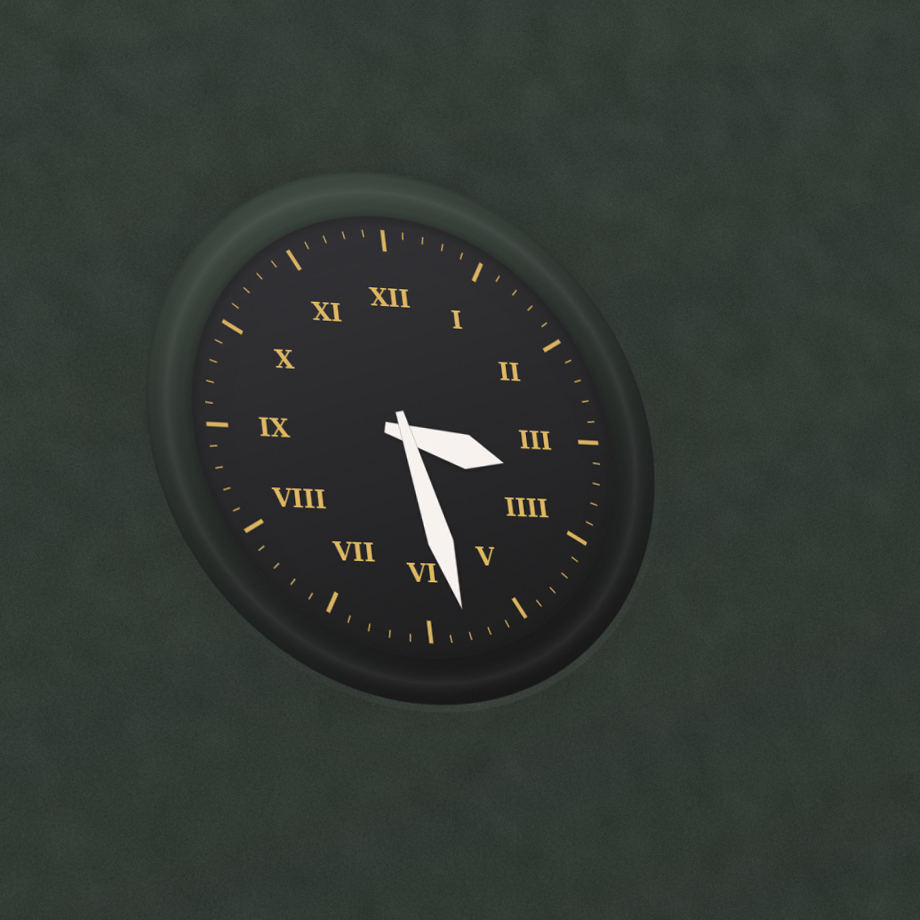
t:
3 h 28 min
